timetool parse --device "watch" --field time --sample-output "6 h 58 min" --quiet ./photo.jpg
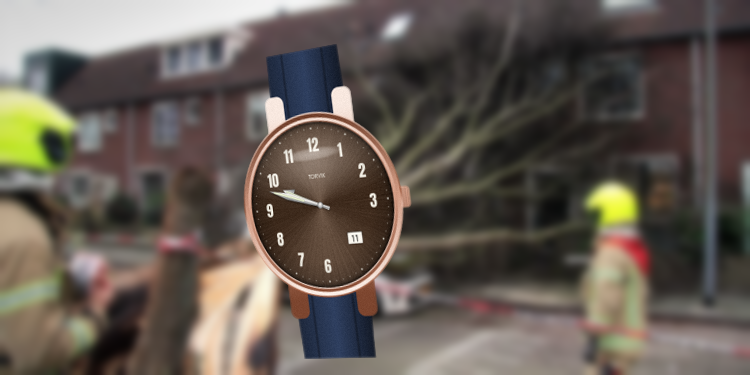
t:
9 h 48 min
